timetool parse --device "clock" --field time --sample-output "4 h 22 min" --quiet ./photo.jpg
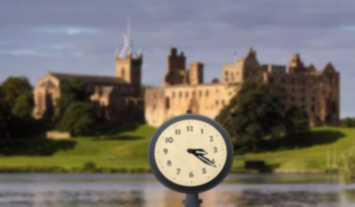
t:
3 h 21 min
